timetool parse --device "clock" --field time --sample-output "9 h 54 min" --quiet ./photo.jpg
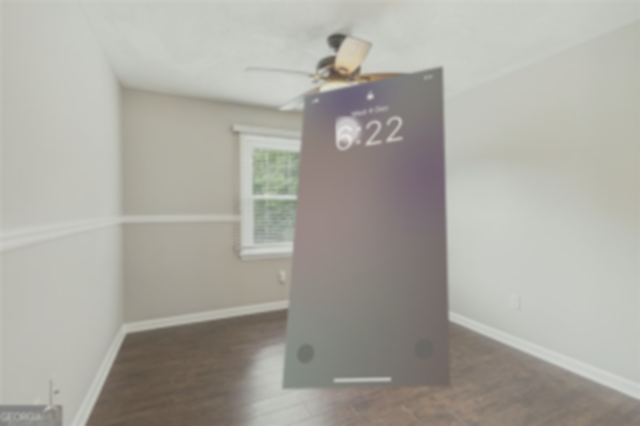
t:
6 h 22 min
